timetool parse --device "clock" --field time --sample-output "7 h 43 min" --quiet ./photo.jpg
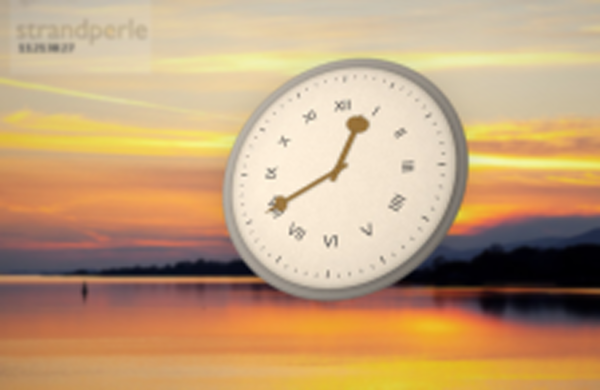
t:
12 h 40 min
